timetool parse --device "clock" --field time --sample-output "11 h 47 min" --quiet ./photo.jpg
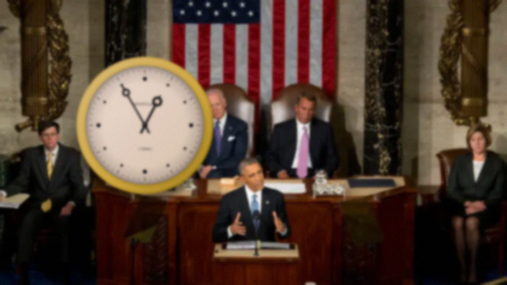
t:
12 h 55 min
